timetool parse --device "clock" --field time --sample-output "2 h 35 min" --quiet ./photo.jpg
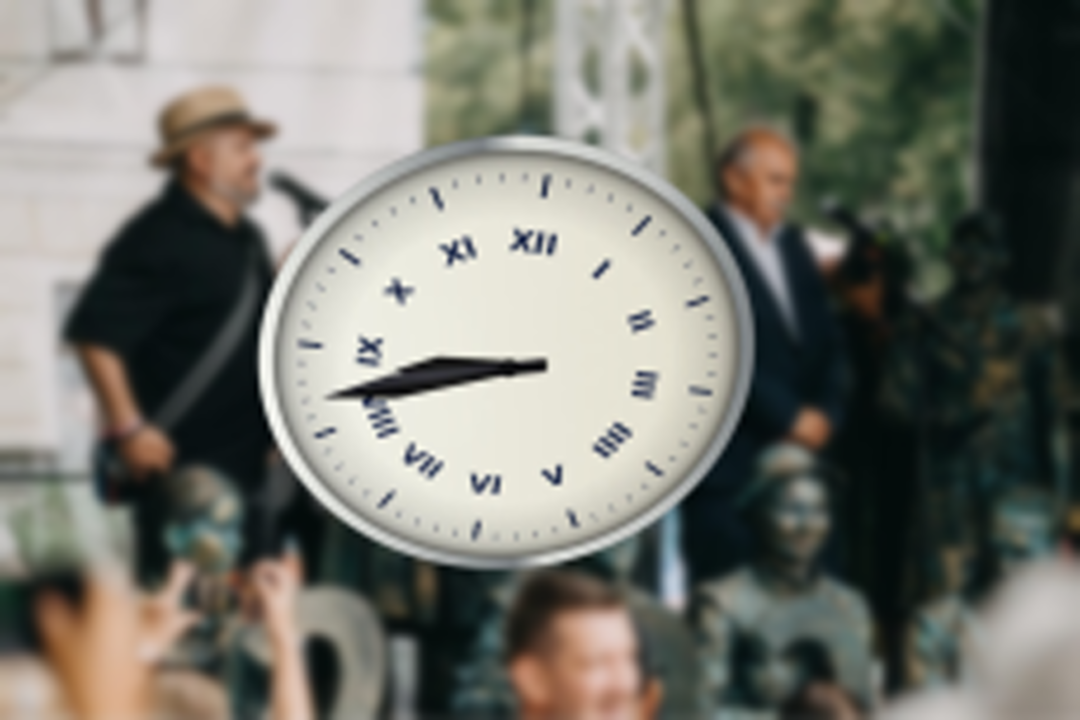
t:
8 h 42 min
